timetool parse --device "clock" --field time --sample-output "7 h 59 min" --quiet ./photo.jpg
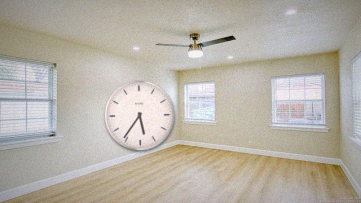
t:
5 h 36 min
